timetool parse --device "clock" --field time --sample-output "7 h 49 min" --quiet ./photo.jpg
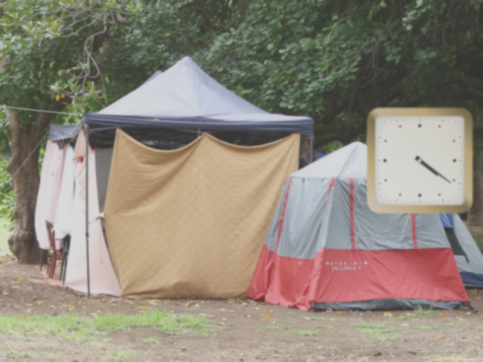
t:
4 h 21 min
